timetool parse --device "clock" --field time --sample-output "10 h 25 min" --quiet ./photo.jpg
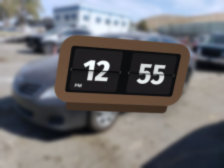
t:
12 h 55 min
